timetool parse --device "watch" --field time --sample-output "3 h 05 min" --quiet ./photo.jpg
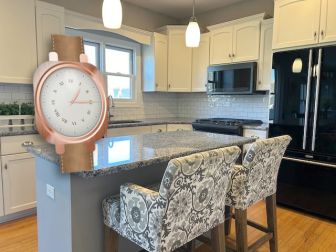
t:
1 h 15 min
